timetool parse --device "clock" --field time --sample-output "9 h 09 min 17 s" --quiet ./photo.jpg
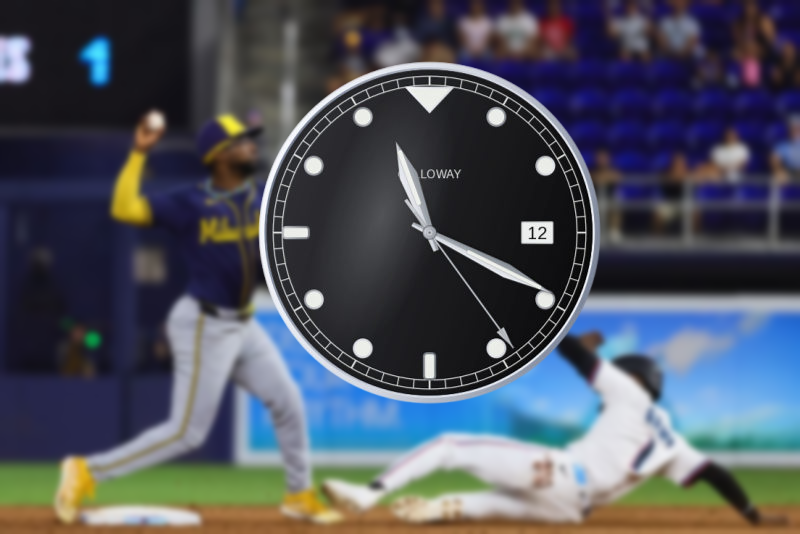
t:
11 h 19 min 24 s
